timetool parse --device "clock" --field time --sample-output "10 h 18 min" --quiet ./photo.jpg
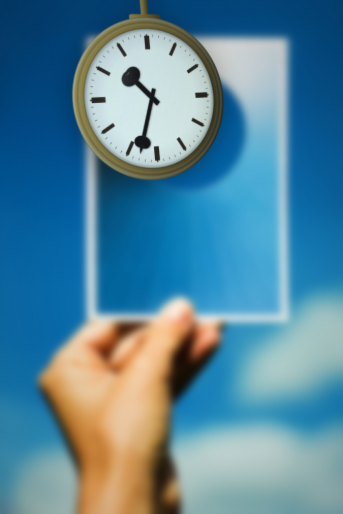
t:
10 h 33 min
